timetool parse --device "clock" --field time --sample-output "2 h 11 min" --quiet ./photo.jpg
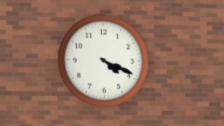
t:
4 h 19 min
